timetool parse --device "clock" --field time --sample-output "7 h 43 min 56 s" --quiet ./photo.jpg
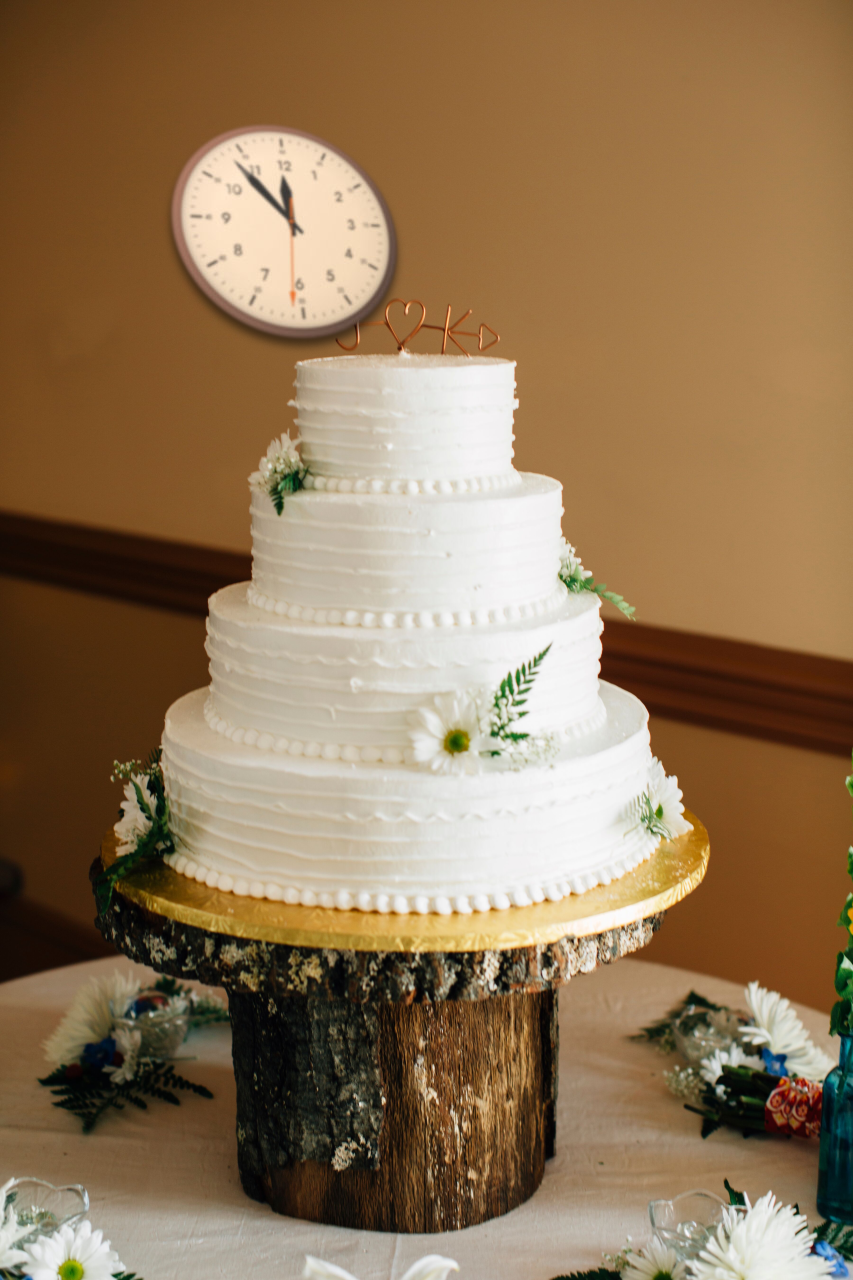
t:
11 h 53 min 31 s
